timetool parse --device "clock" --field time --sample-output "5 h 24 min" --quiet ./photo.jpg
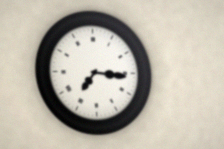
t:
7 h 16 min
